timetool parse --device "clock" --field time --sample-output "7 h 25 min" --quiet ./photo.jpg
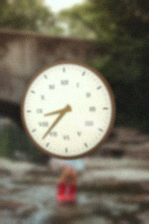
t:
8 h 37 min
